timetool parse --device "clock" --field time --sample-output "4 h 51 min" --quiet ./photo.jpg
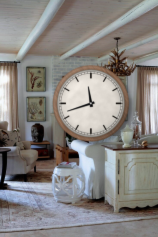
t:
11 h 42 min
